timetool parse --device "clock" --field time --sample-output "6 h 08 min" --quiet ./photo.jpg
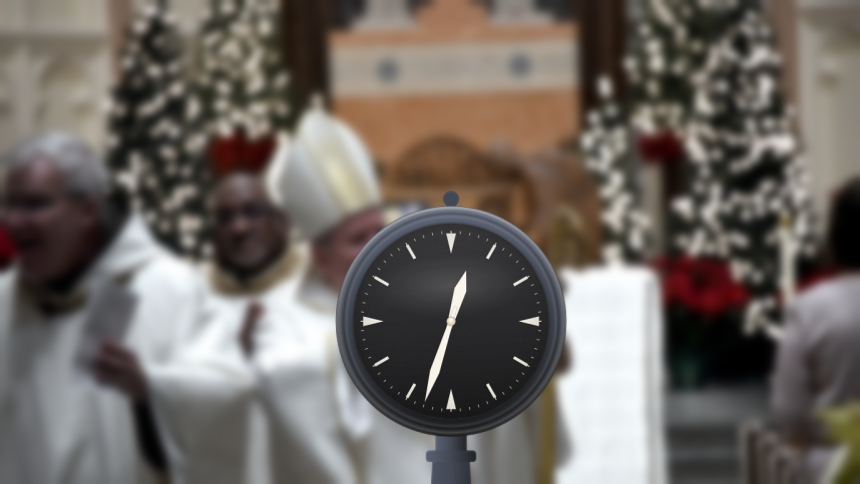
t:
12 h 33 min
